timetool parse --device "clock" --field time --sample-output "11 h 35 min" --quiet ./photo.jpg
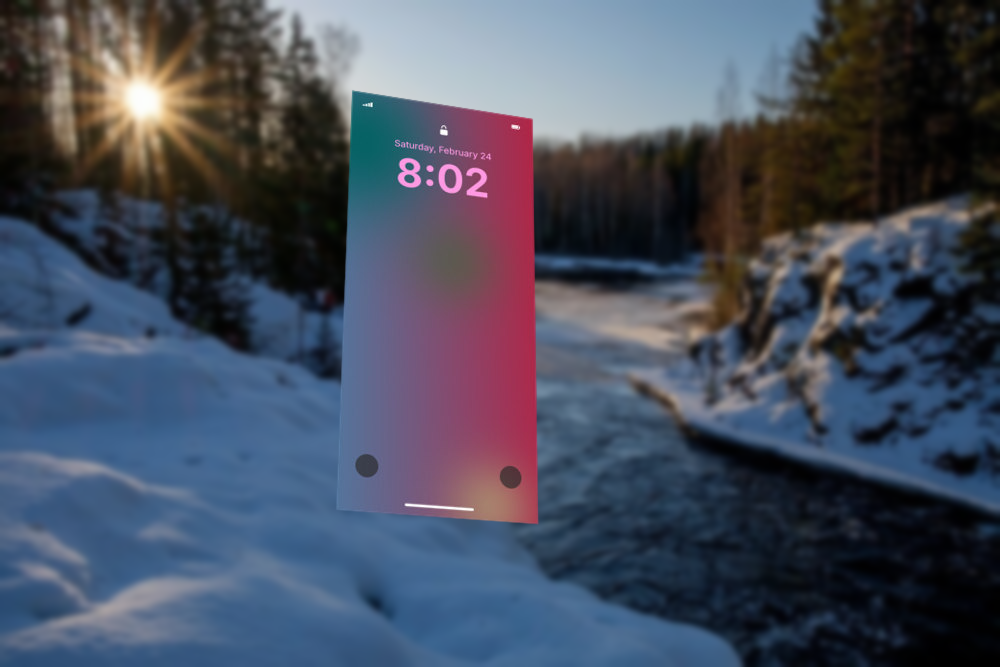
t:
8 h 02 min
